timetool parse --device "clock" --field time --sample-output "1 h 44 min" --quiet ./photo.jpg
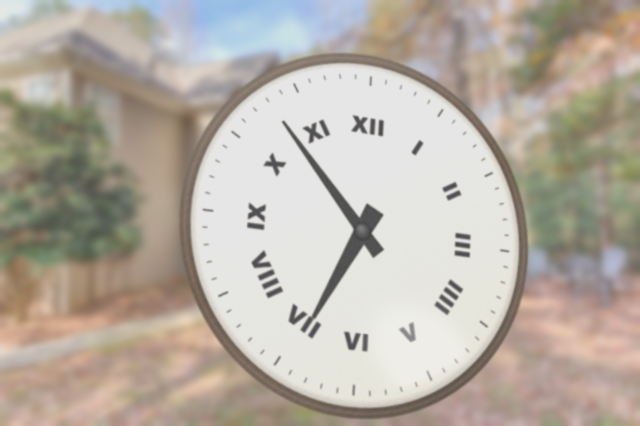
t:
6 h 53 min
